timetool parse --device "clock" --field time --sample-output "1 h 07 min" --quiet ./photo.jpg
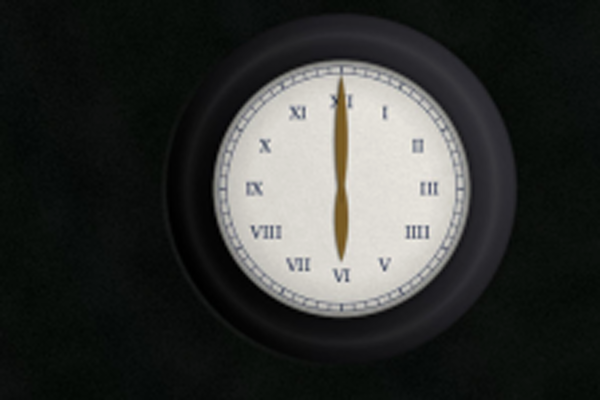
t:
6 h 00 min
